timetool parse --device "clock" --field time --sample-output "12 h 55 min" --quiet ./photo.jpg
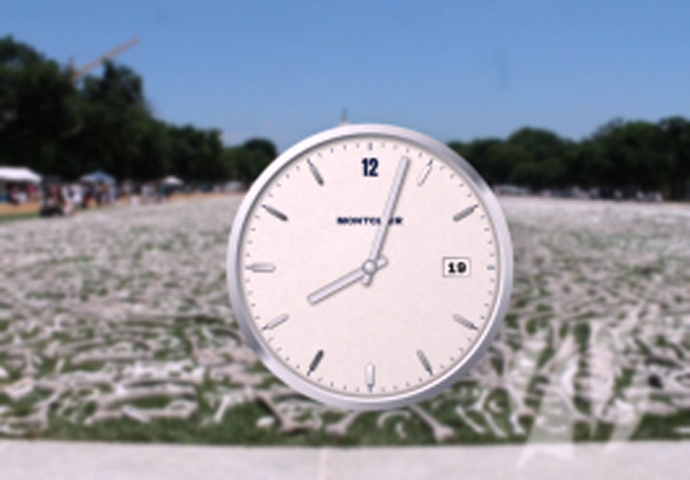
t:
8 h 03 min
